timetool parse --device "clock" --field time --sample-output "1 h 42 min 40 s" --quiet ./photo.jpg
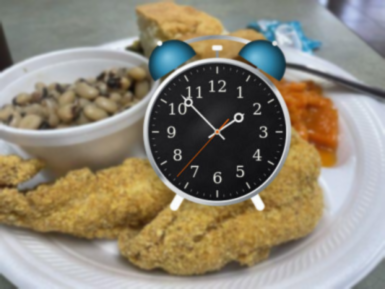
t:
1 h 52 min 37 s
